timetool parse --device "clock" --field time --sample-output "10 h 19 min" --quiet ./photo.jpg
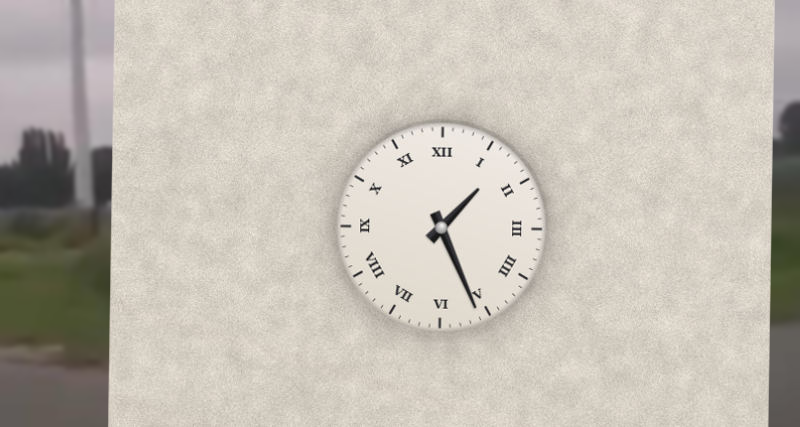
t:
1 h 26 min
